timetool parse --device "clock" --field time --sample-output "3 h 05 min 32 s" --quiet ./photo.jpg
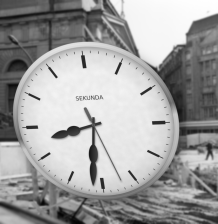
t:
8 h 31 min 27 s
